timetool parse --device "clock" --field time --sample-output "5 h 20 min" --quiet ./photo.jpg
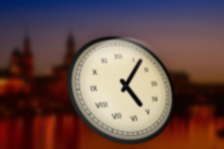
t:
5 h 07 min
